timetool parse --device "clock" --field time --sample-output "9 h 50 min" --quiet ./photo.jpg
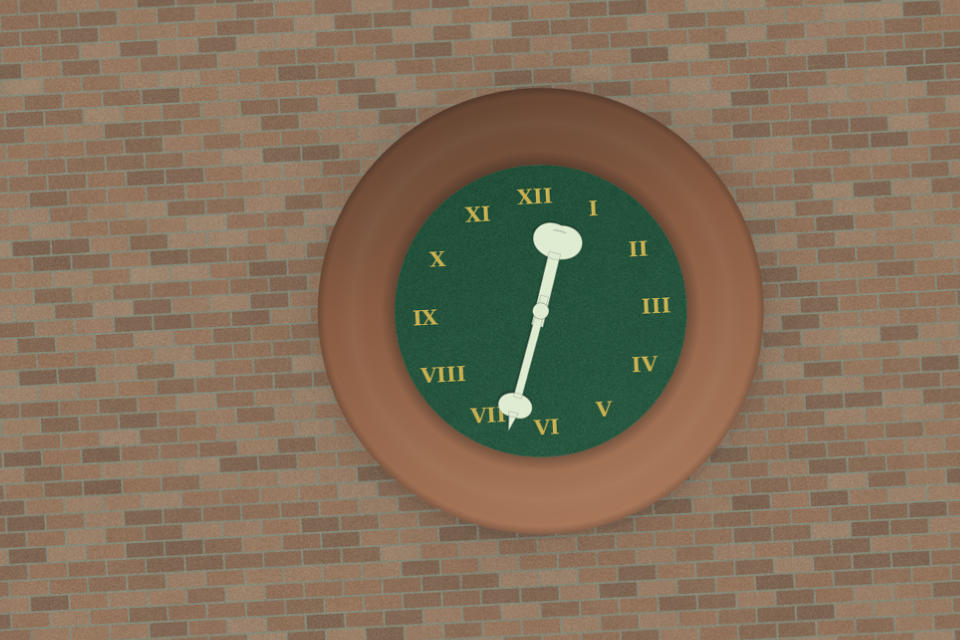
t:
12 h 33 min
